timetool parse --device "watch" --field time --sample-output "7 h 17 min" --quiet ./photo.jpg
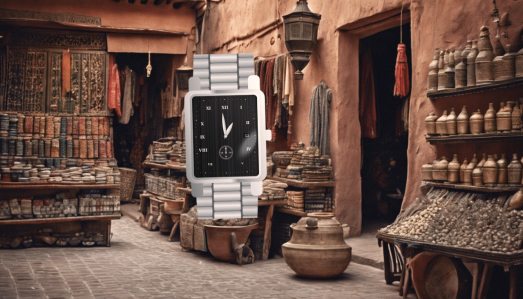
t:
12 h 59 min
